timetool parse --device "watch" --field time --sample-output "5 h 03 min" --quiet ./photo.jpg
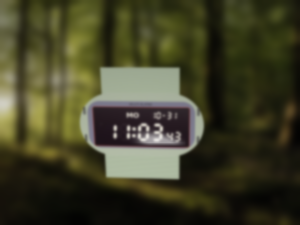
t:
11 h 03 min
